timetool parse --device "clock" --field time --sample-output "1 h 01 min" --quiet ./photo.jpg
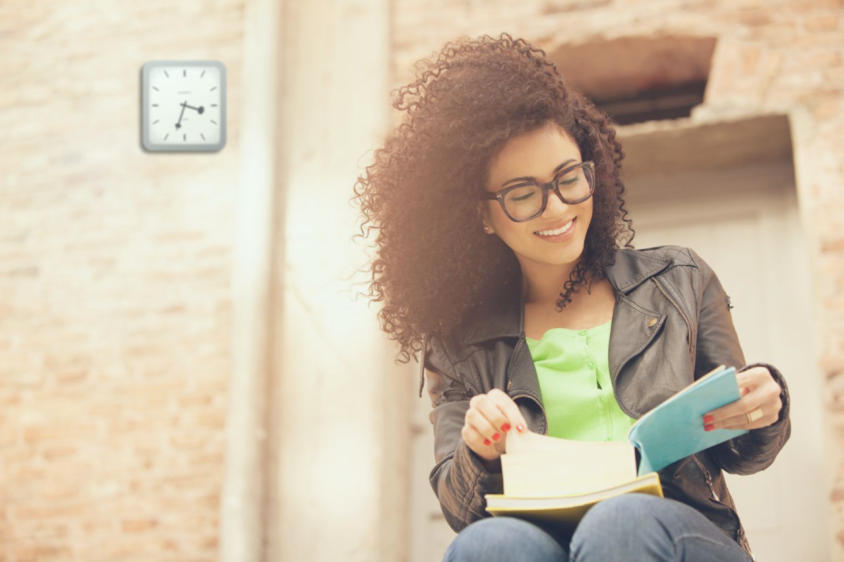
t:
3 h 33 min
